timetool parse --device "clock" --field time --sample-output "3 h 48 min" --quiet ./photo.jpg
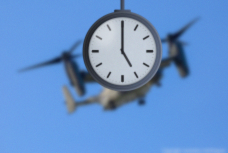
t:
5 h 00 min
